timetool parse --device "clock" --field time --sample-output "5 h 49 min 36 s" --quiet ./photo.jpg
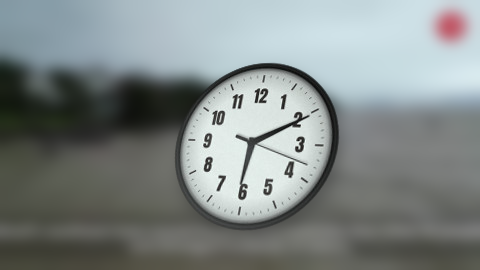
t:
6 h 10 min 18 s
